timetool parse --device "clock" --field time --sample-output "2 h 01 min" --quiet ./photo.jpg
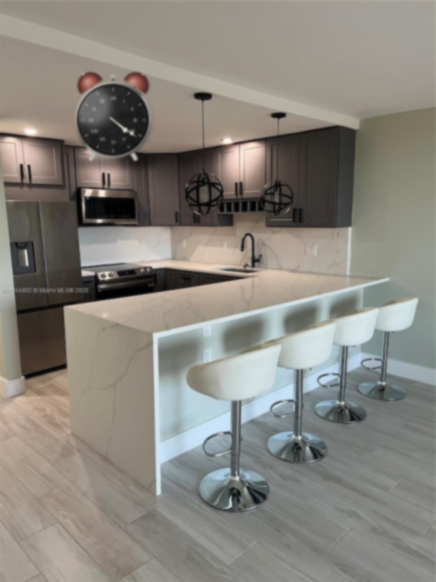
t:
4 h 21 min
